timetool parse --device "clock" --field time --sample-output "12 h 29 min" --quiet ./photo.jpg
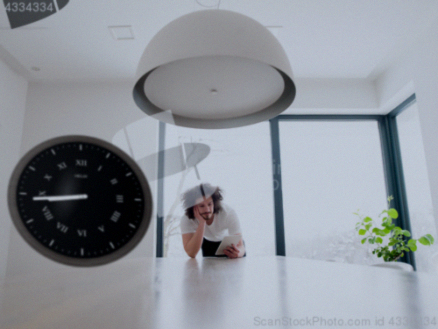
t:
8 h 44 min
